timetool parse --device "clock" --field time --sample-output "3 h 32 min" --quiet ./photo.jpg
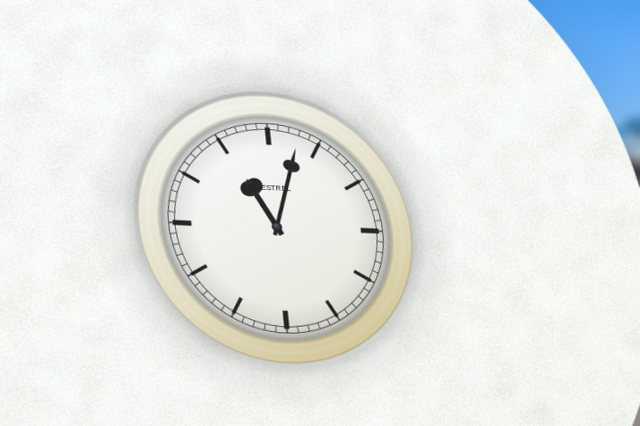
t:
11 h 03 min
